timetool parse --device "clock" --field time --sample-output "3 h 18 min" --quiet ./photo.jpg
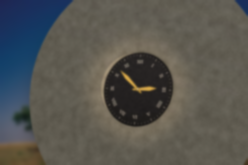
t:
2 h 52 min
